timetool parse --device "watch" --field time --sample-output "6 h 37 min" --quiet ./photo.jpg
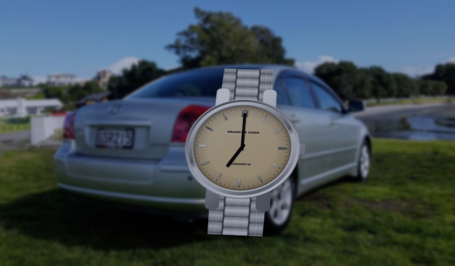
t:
7 h 00 min
